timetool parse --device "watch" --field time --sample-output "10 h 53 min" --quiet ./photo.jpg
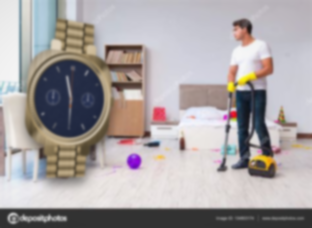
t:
11 h 30 min
